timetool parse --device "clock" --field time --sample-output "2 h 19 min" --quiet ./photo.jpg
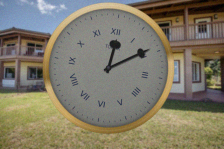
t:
12 h 09 min
